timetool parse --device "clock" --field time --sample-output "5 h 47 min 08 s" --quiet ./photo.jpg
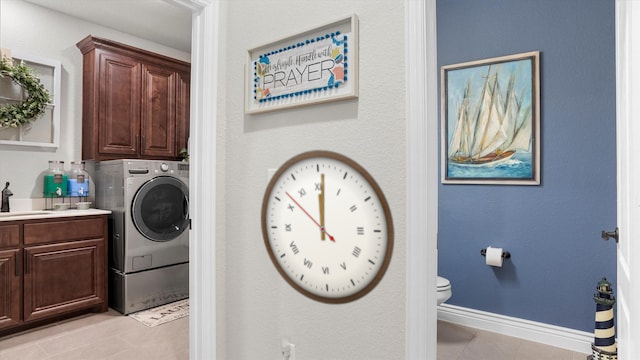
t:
12 h 00 min 52 s
